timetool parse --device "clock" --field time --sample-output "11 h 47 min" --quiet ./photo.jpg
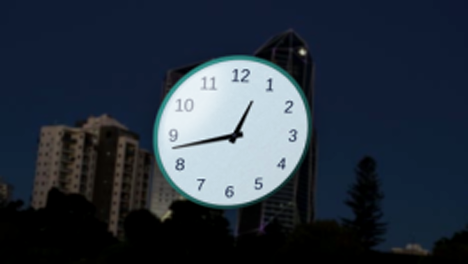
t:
12 h 43 min
